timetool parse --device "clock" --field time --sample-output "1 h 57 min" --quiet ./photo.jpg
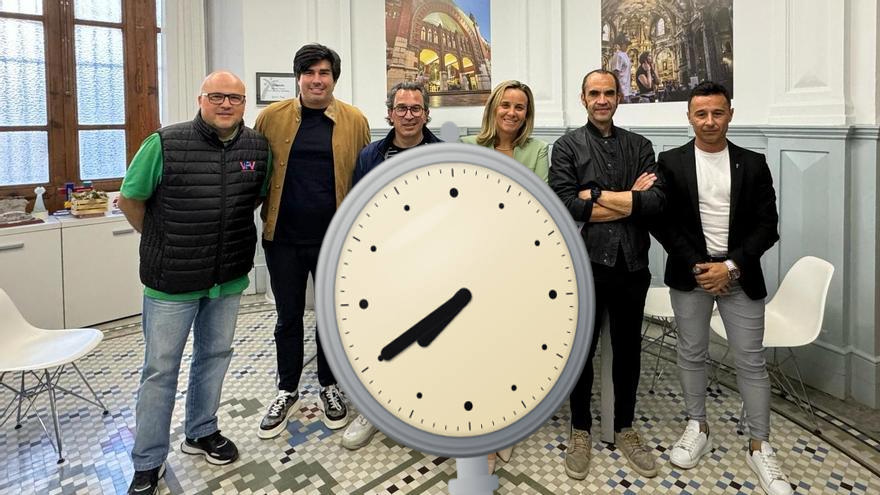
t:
7 h 40 min
